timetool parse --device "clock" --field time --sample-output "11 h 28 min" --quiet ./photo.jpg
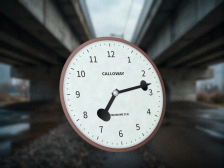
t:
7 h 13 min
